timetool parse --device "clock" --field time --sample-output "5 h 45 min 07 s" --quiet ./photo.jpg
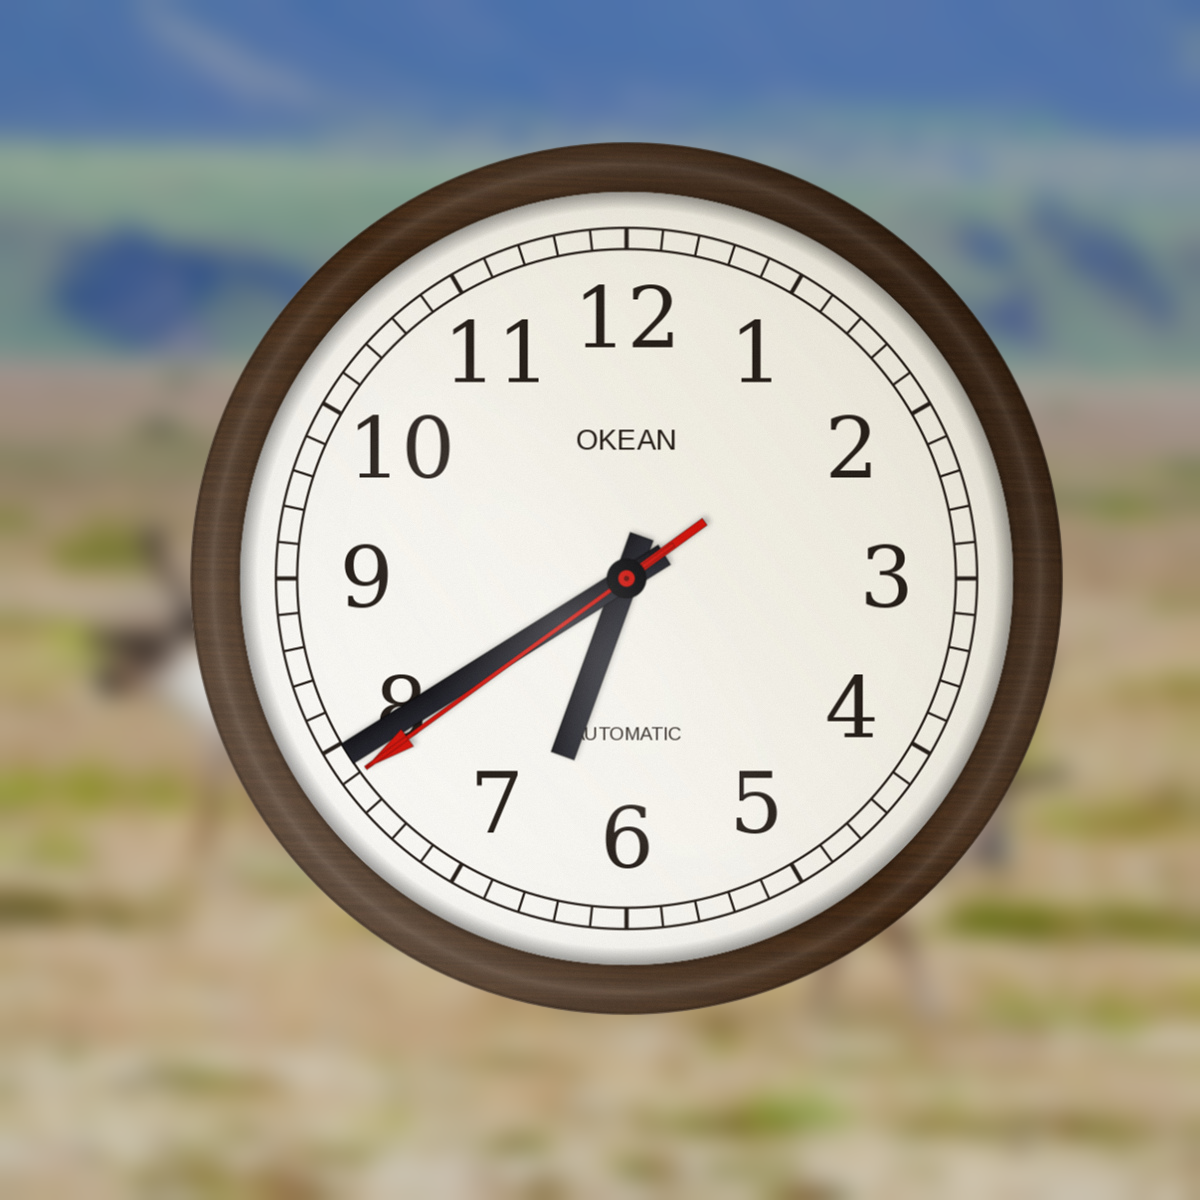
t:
6 h 39 min 39 s
